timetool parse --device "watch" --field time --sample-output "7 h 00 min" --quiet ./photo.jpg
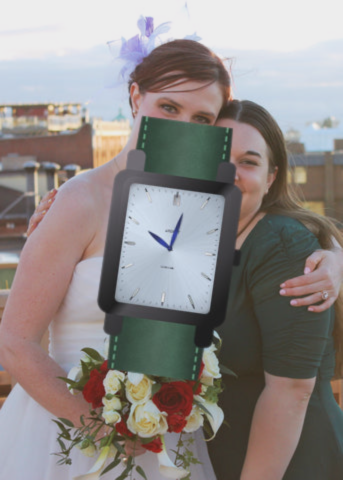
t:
10 h 02 min
